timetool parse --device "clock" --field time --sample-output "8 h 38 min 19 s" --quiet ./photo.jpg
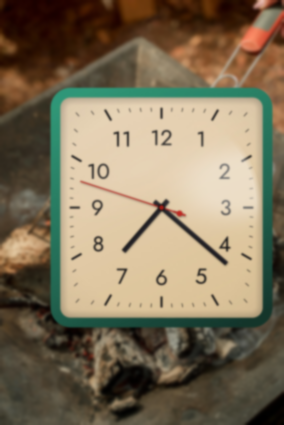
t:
7 h 21 min 48 s
